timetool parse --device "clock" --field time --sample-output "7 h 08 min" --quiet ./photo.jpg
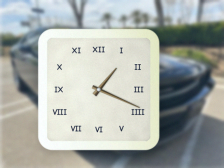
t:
1 h 19 min
